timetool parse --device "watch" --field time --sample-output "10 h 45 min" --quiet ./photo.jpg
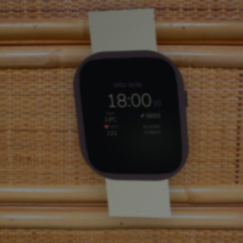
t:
18 h 00 min
